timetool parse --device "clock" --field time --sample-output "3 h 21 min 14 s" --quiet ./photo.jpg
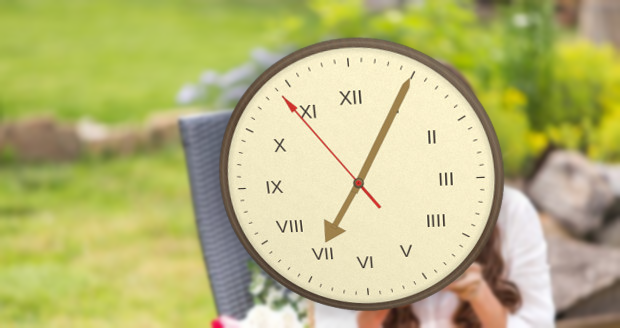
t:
7 h 04 min 54 s
